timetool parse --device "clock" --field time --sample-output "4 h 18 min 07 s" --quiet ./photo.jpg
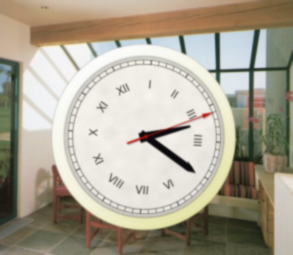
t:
3 h 25 min 16 s
